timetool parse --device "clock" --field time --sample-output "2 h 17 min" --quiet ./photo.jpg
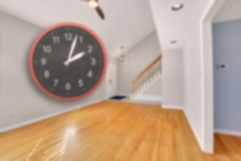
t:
2 h 03 min
